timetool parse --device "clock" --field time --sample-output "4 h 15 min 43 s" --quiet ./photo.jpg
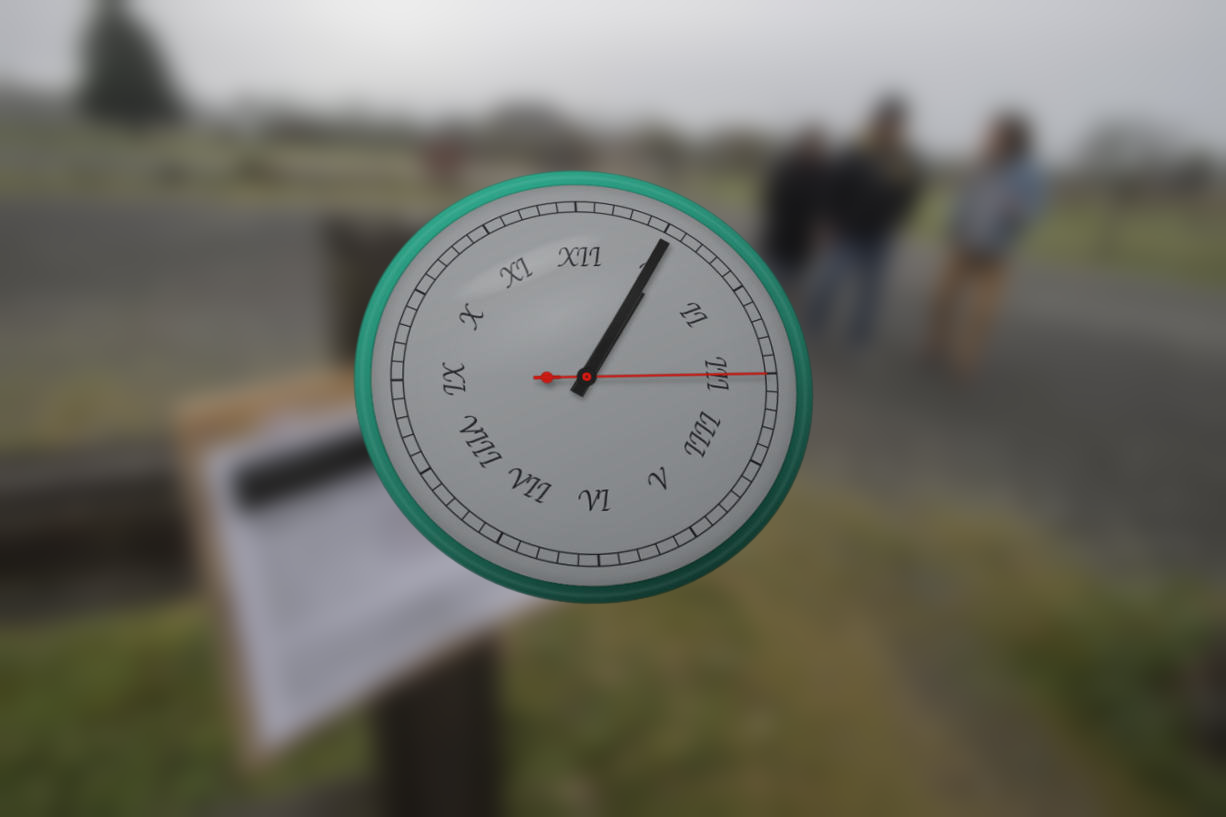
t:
1 h 05 min 15 s
